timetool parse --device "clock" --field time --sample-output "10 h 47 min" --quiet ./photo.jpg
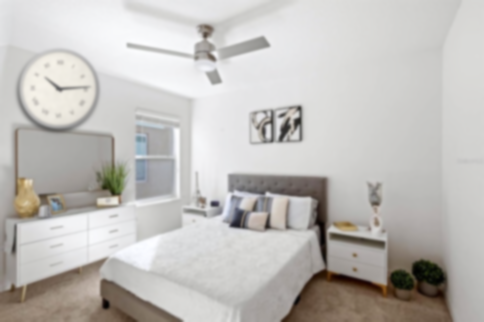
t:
10 h 14 min
